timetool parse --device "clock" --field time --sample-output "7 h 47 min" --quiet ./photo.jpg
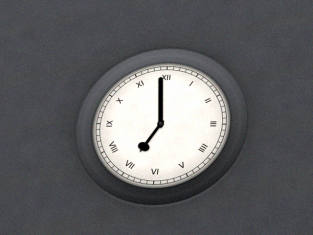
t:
6 h 59 min
